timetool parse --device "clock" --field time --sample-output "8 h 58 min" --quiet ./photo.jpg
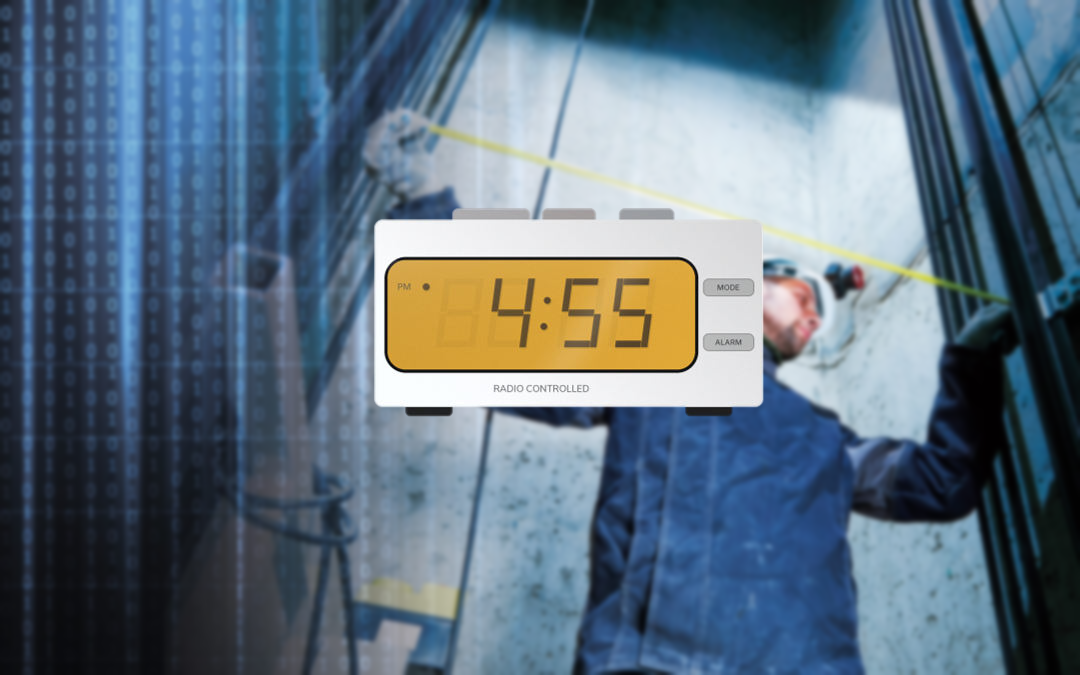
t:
4 h 55 min
